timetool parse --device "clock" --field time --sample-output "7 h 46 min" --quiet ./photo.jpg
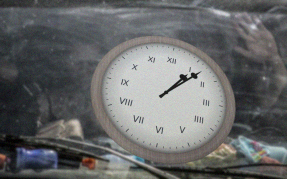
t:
1 h 07 min
